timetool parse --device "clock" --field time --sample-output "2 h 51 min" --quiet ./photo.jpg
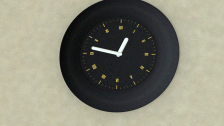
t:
12 h 47 min
